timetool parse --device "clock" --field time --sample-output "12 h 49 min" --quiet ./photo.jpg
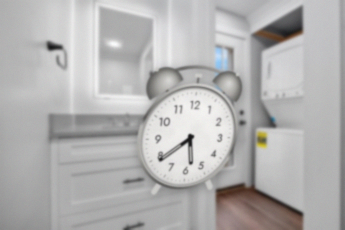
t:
5 h 39 min
